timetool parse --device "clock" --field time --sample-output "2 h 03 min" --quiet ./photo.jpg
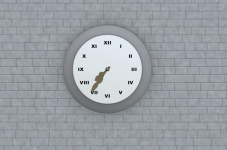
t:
7 h 36 min
